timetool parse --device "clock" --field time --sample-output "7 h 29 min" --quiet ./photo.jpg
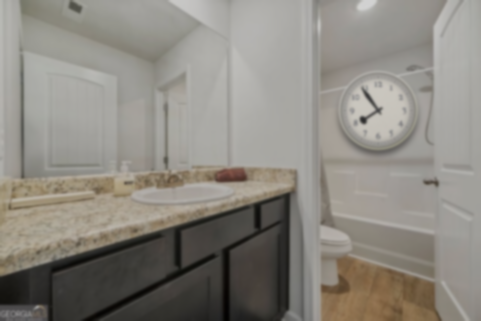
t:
7 h 54 min
